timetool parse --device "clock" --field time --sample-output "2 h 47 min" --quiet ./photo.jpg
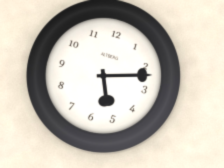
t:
5 h 12 min
